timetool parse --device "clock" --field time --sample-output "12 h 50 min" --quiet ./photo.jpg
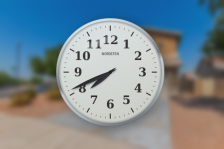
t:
7 h 41 min
